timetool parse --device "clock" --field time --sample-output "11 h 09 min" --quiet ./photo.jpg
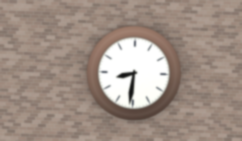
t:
8 h 31 min
